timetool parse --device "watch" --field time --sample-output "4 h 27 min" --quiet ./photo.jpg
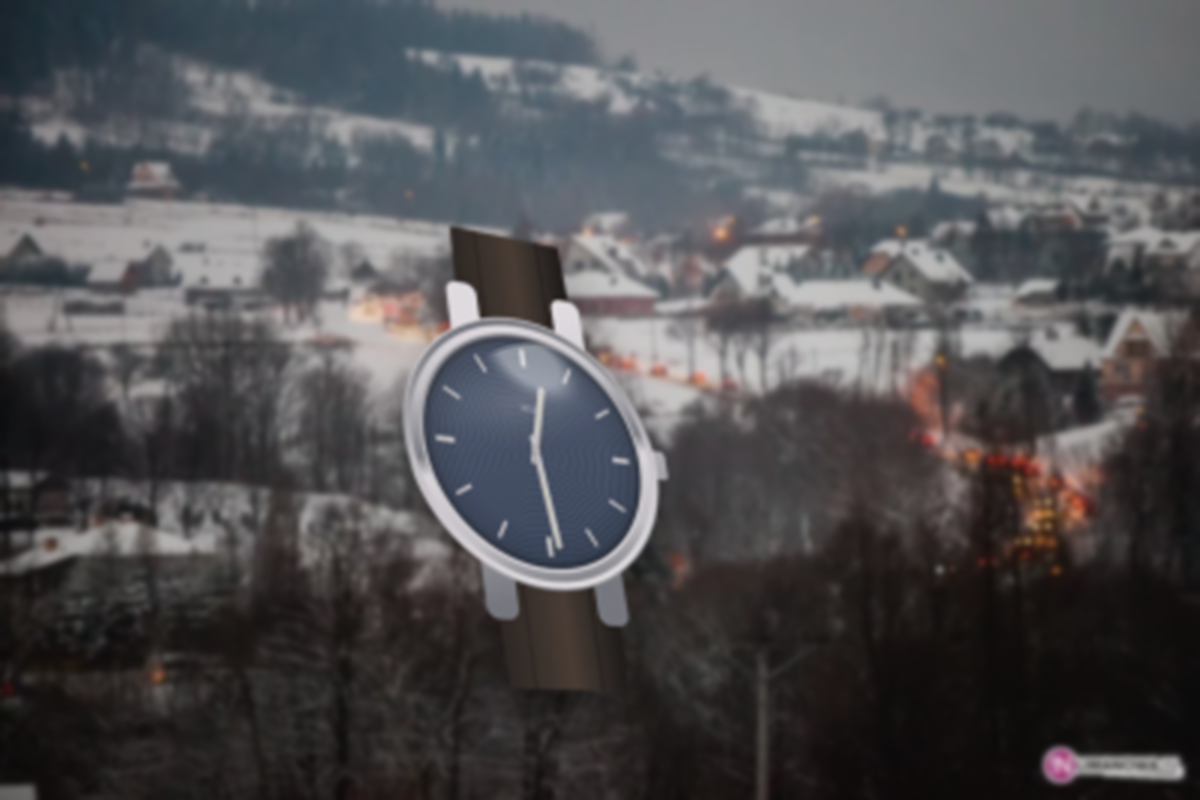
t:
12 h 29 min
